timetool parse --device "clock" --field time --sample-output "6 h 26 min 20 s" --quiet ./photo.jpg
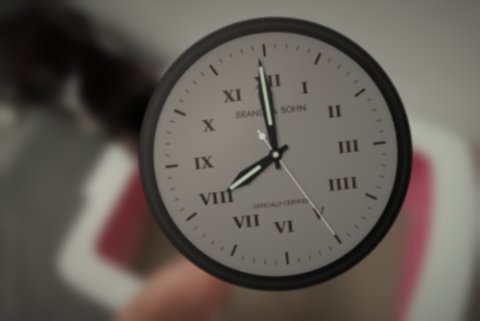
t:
7 h 59 min 25 s
